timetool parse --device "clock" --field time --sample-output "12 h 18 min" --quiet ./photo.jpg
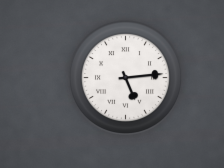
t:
5 h 14 min
